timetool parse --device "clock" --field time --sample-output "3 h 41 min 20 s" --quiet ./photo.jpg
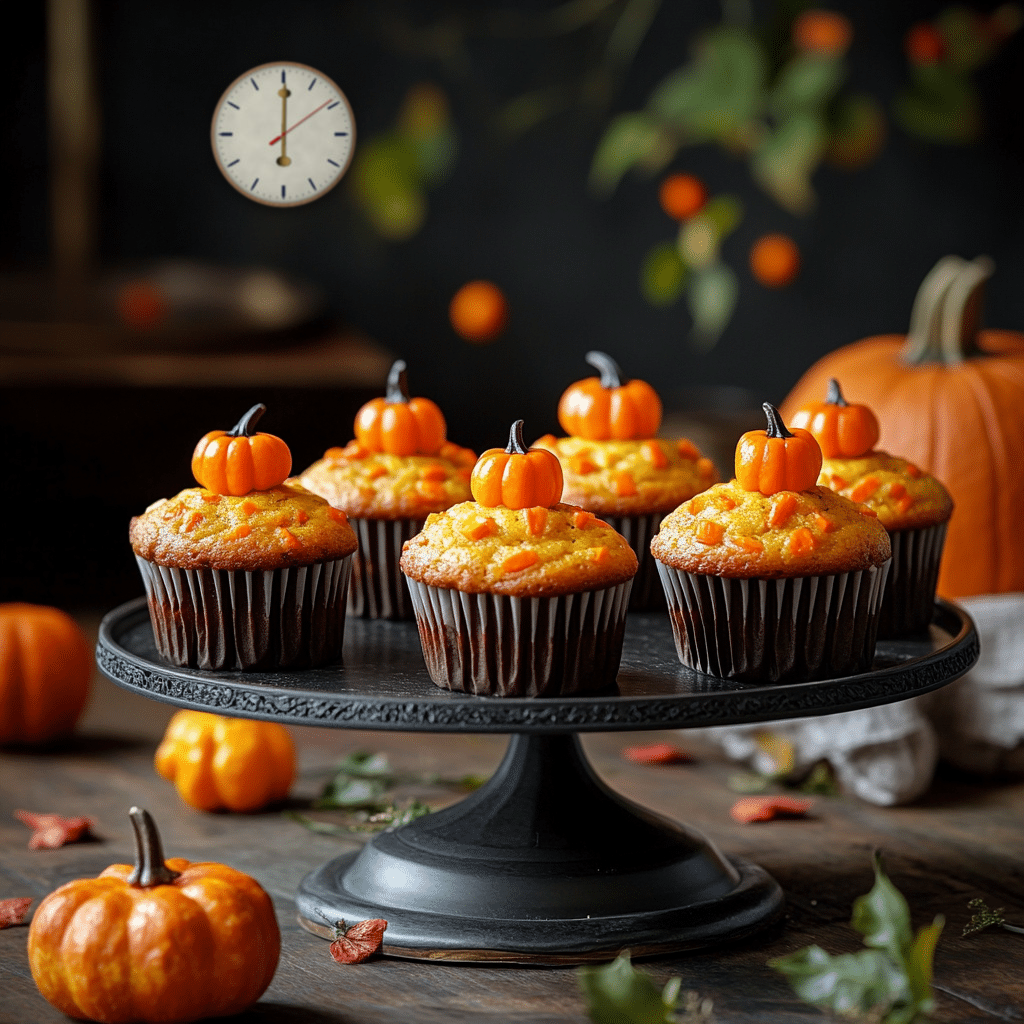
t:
6 h 00 min 09 s
